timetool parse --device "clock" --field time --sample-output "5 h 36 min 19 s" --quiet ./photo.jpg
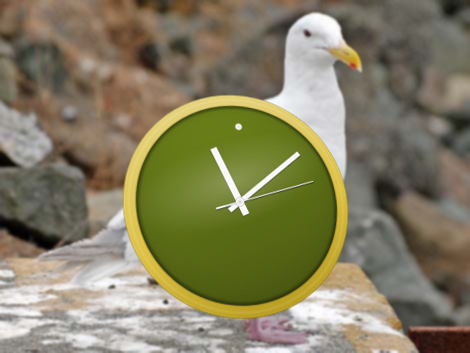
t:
11 h 08 min 12 s
